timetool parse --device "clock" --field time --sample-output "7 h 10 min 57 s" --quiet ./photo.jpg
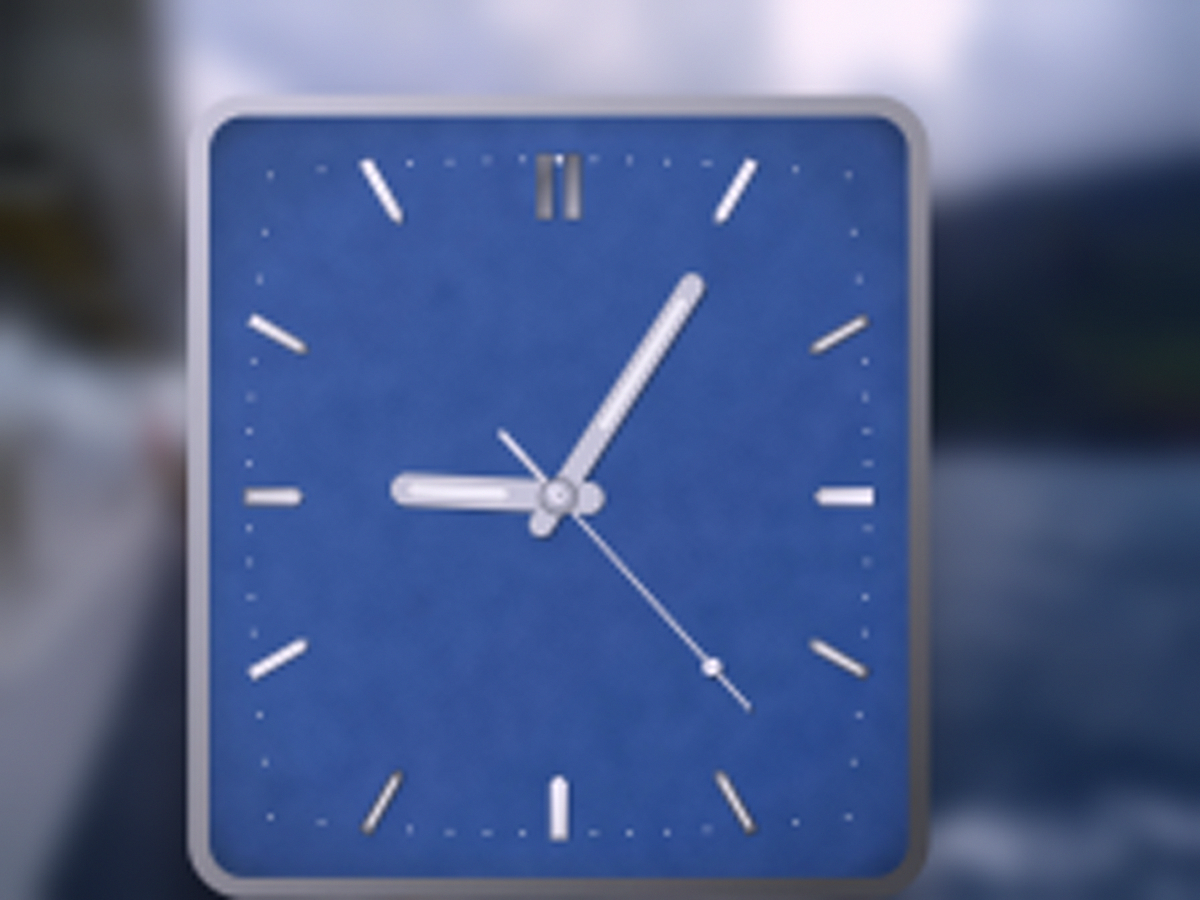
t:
9 h 05 min 23 s
